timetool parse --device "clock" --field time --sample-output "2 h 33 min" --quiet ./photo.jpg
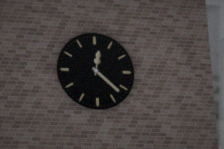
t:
12 h 22 min
